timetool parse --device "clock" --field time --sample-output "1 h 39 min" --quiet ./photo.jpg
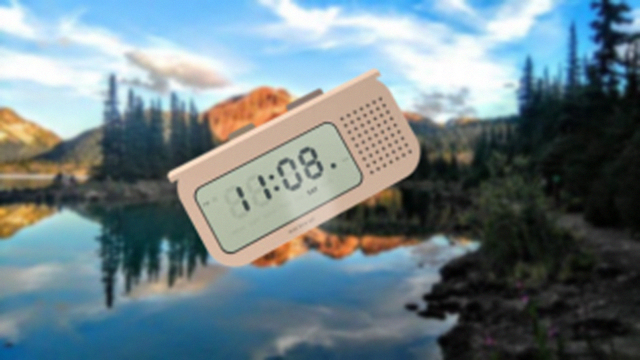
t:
11 h 08 min
